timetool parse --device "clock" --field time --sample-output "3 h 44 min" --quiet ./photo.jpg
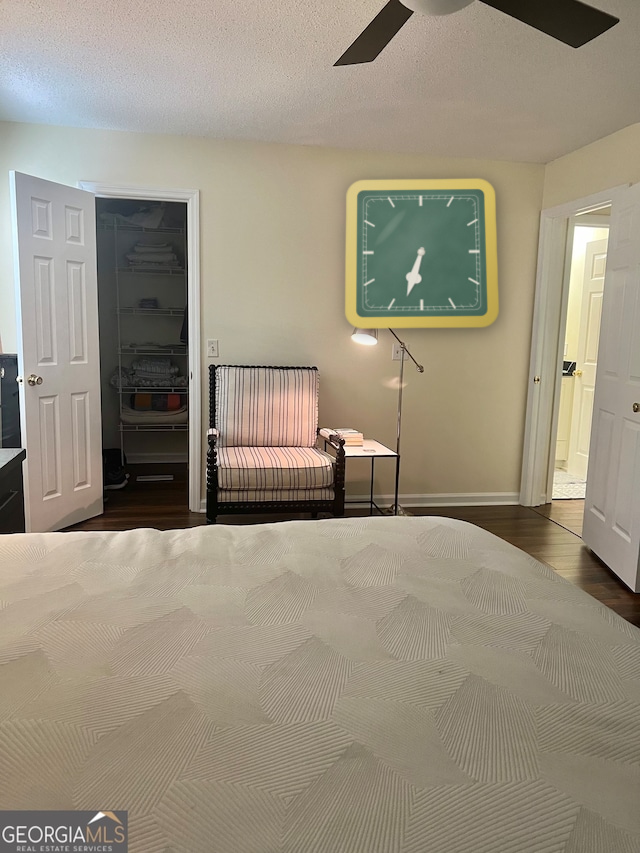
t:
6 h 33 min
